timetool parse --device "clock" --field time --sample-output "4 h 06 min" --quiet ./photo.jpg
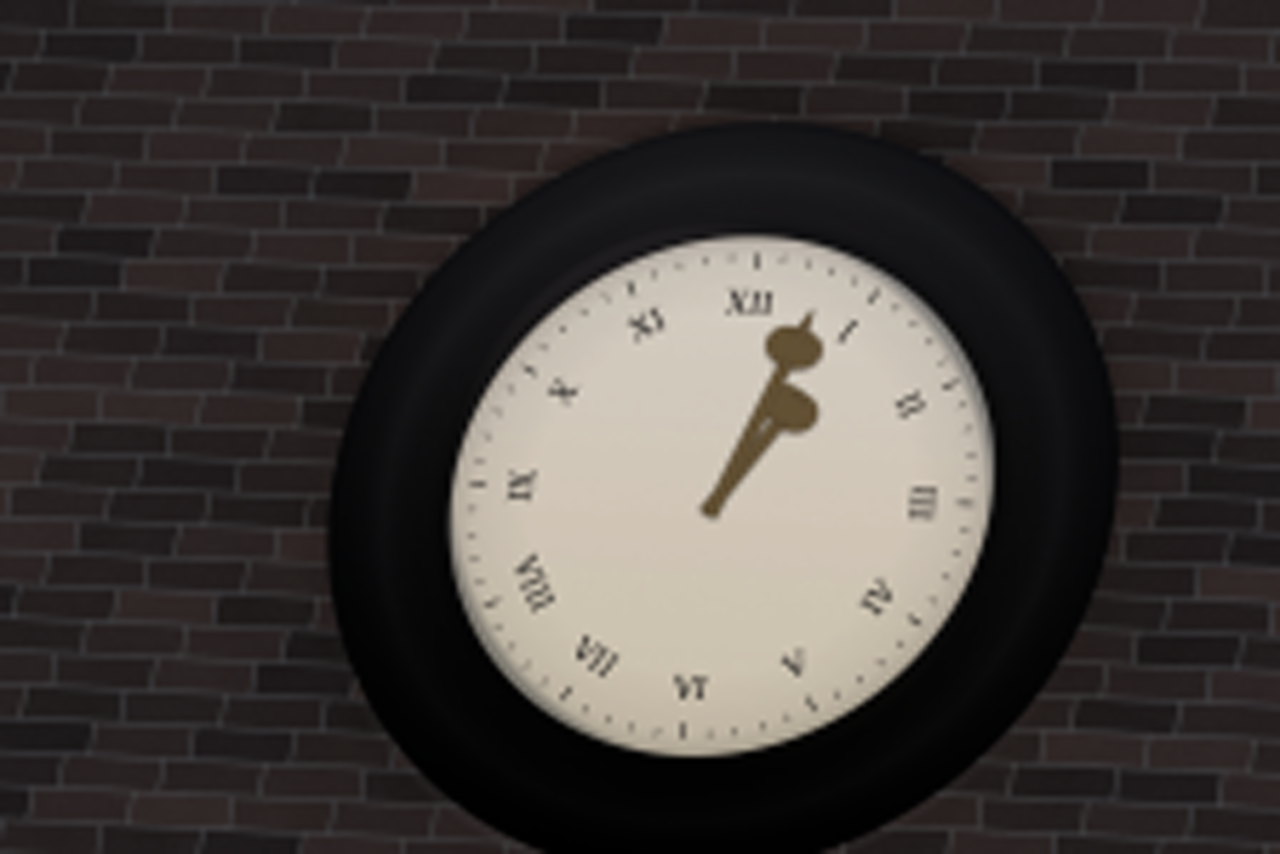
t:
1 h 03 min
